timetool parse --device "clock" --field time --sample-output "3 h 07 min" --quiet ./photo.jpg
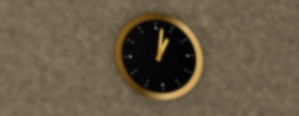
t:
1 h 02 min
